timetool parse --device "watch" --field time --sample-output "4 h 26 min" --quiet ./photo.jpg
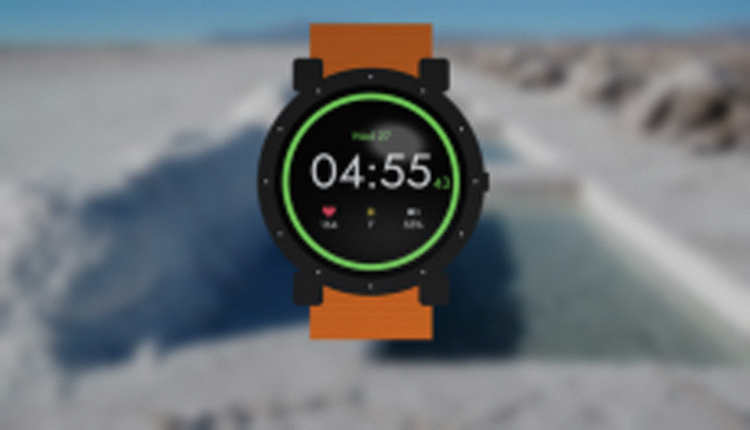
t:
4 h 55 min
